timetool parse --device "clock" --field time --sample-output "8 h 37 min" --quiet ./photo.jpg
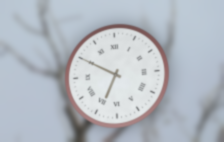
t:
6 h 50 min
